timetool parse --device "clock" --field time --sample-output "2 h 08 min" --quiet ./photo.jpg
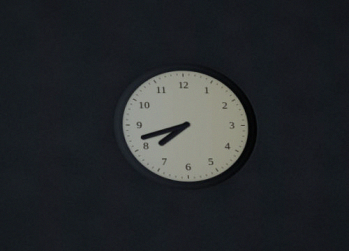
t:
7 h 42 min
